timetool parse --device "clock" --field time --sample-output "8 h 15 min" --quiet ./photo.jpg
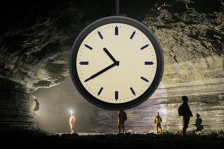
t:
10 h 40 min
